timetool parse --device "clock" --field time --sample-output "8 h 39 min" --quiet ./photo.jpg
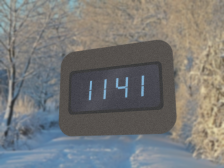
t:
11 h 41 min
